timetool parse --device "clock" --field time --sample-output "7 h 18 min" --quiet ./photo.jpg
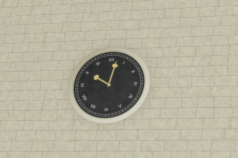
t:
10 h 02 min
